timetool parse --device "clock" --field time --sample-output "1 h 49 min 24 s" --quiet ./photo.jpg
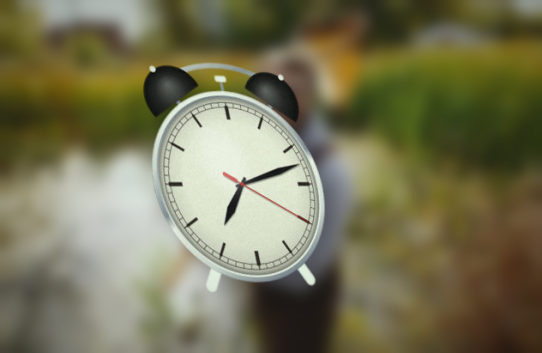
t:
7 h 12 min 20 s
